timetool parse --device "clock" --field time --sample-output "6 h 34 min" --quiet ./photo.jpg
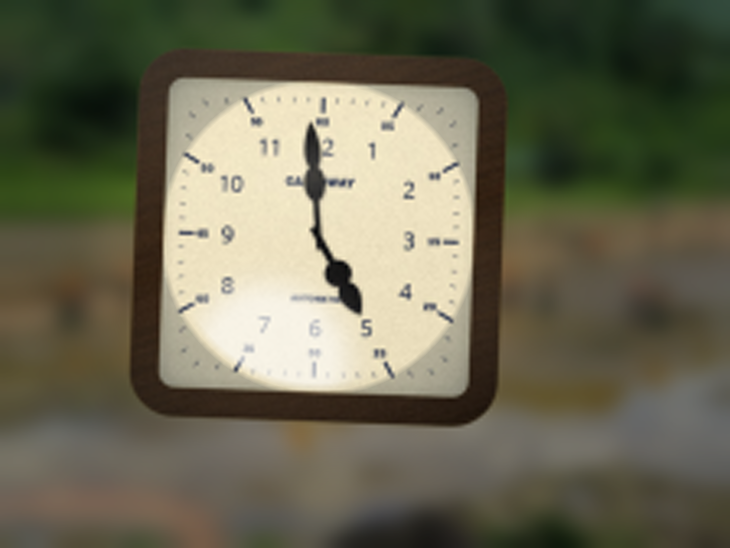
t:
4 h 59 min
